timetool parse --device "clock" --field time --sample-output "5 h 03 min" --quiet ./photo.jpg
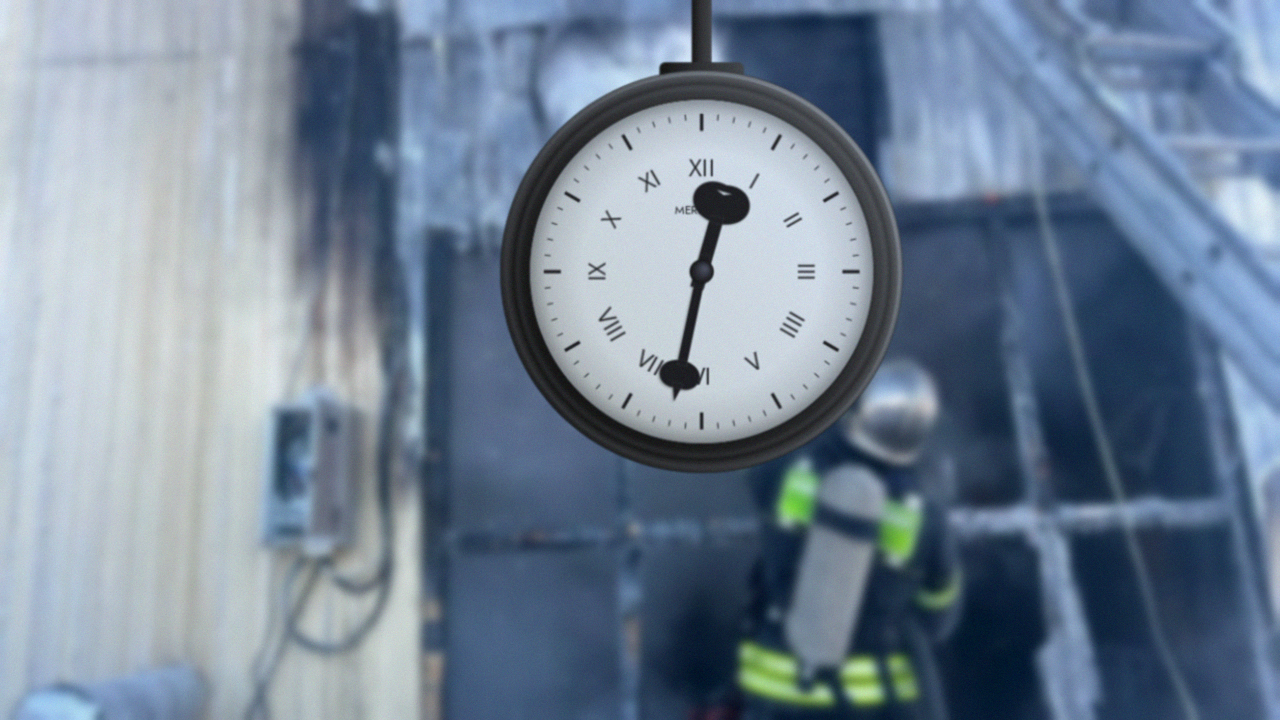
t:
12 h 32 min
